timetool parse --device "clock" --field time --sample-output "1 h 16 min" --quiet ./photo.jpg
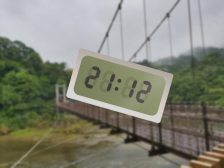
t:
21 h 12 min
